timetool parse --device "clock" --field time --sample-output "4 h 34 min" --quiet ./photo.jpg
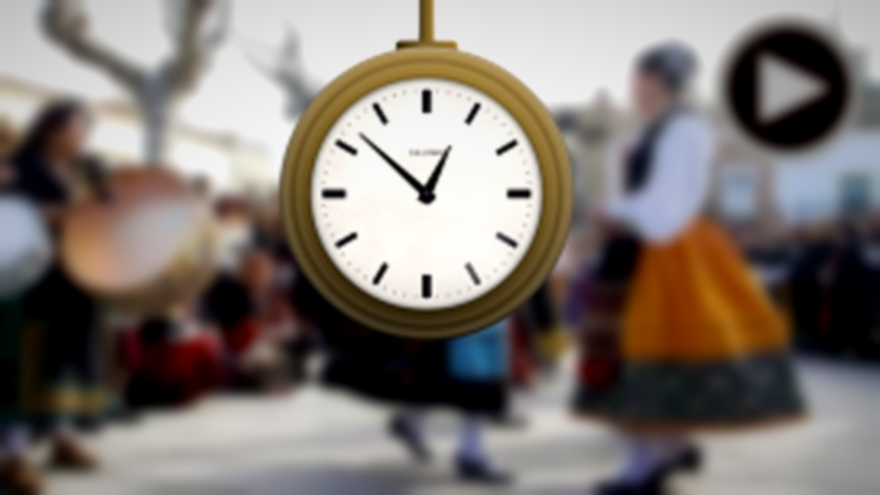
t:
12 h 52 min
